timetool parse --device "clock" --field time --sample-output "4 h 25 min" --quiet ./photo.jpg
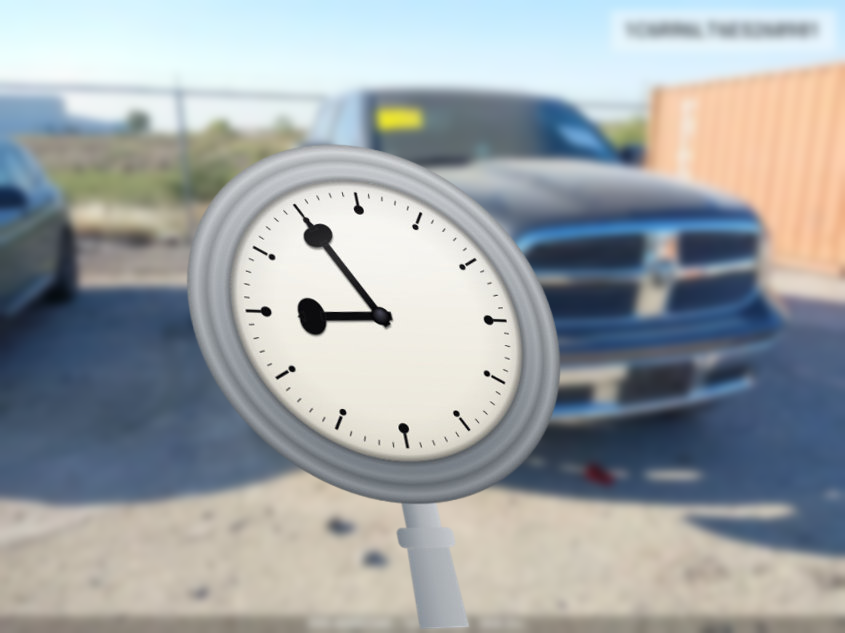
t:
8 h 55 min
